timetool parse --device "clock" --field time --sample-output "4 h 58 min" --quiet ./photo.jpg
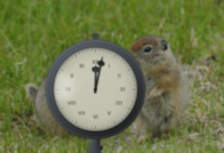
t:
12 h 02 min
